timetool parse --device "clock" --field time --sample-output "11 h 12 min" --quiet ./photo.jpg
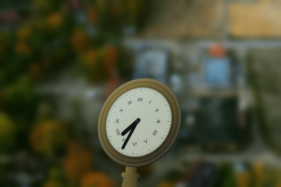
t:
7 h 34 min
